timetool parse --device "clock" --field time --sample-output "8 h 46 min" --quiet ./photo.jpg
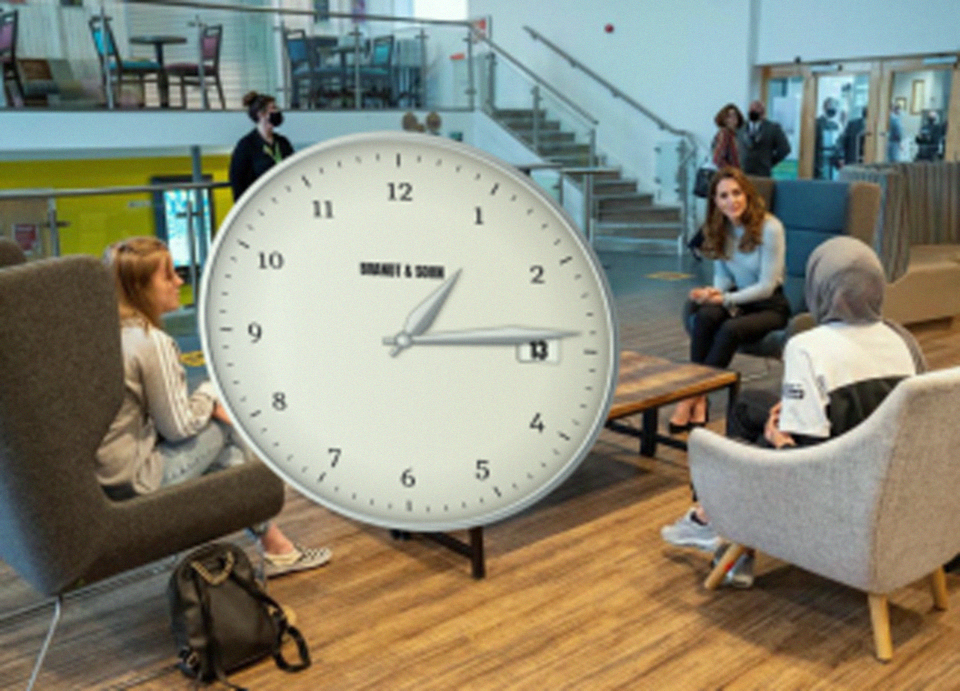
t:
1 h 14 min
